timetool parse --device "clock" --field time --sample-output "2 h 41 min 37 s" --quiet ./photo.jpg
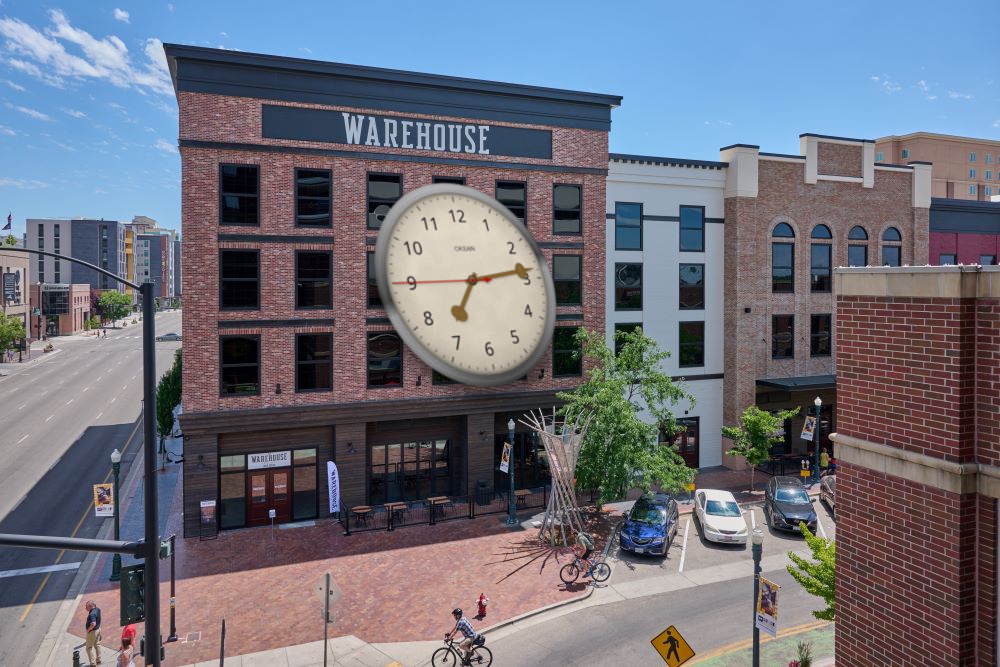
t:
7 h 13 min 45 s
